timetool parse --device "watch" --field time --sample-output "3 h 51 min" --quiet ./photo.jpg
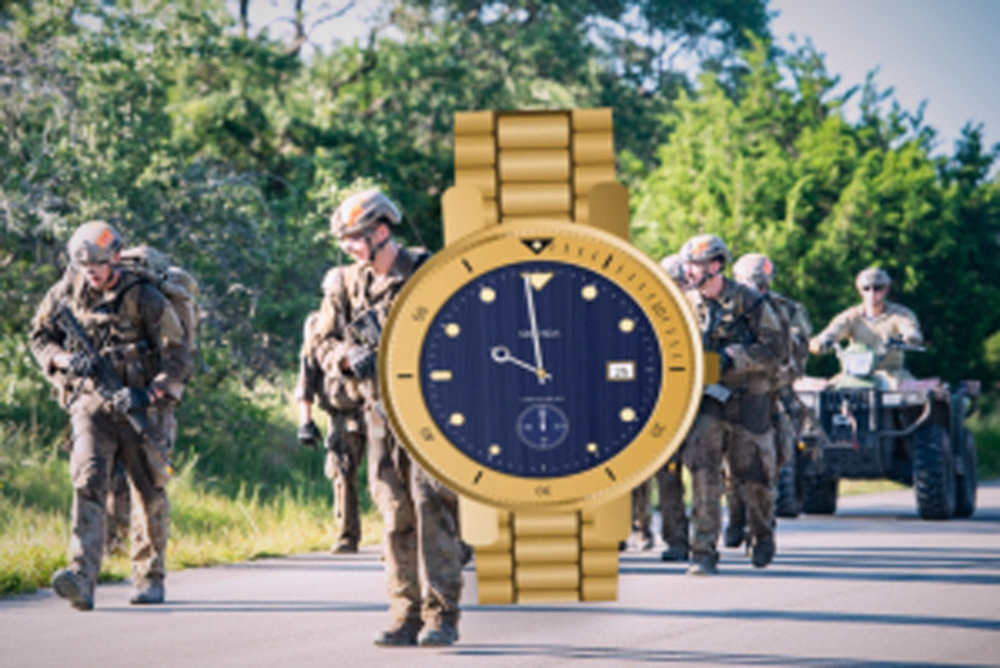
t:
9 h 59 min
